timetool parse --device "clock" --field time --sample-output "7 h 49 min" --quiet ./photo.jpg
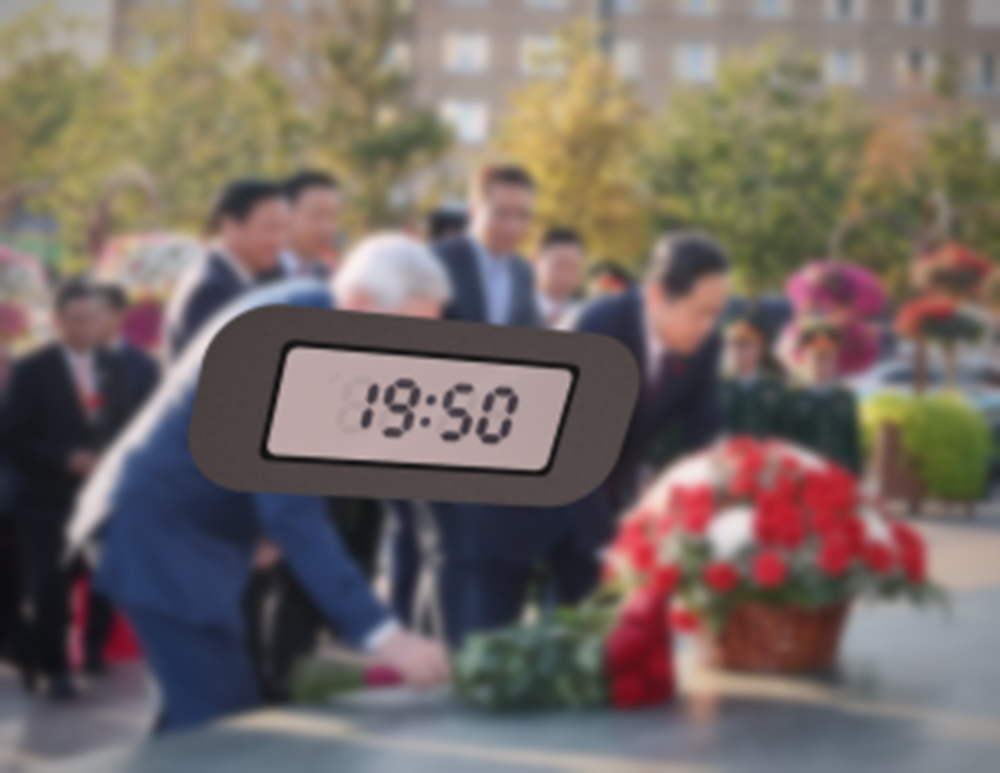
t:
19 h 50 min
